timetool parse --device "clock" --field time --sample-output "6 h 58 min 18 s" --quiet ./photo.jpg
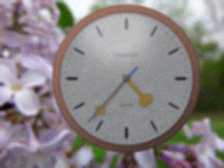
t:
4 h 36 min 37 s
